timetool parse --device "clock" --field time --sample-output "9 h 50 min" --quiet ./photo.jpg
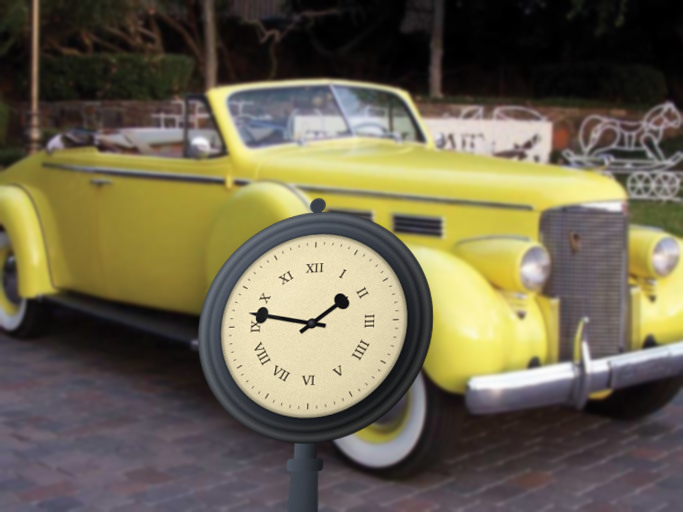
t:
1 h 47 min
